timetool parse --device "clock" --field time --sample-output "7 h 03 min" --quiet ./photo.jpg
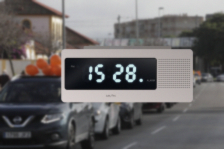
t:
15 h 28 min
